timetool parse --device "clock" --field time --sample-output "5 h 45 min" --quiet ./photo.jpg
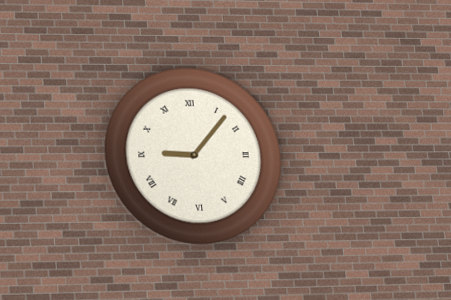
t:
9 h 07 min
